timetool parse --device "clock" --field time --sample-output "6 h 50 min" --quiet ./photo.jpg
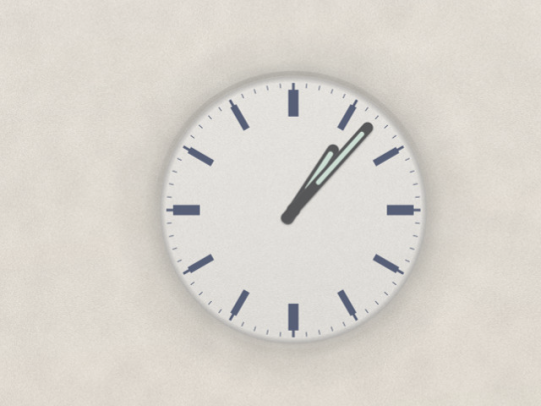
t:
1 h 07 min
